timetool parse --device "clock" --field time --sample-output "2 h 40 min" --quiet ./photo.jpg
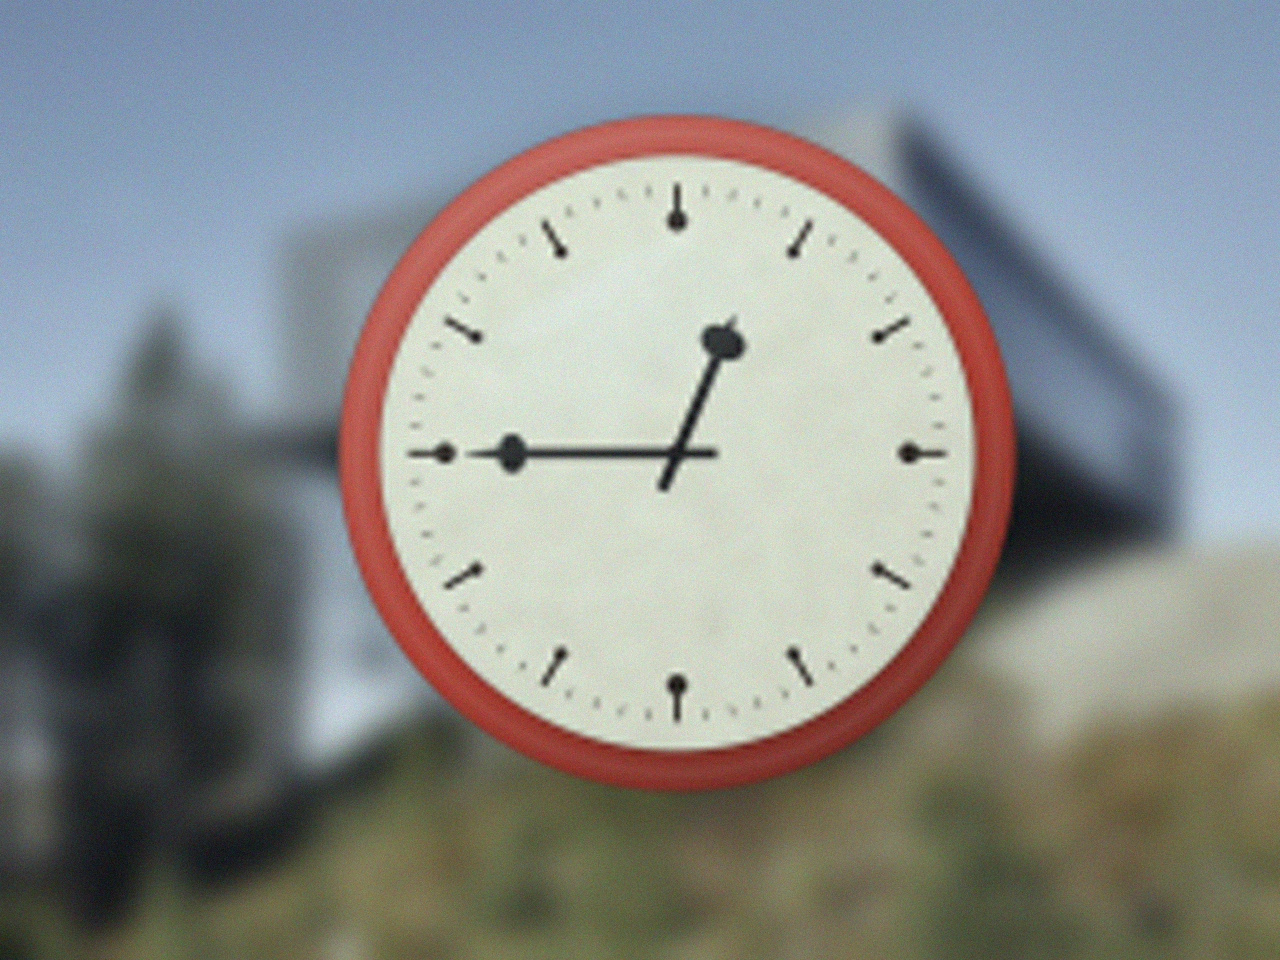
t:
12 h 45 min
